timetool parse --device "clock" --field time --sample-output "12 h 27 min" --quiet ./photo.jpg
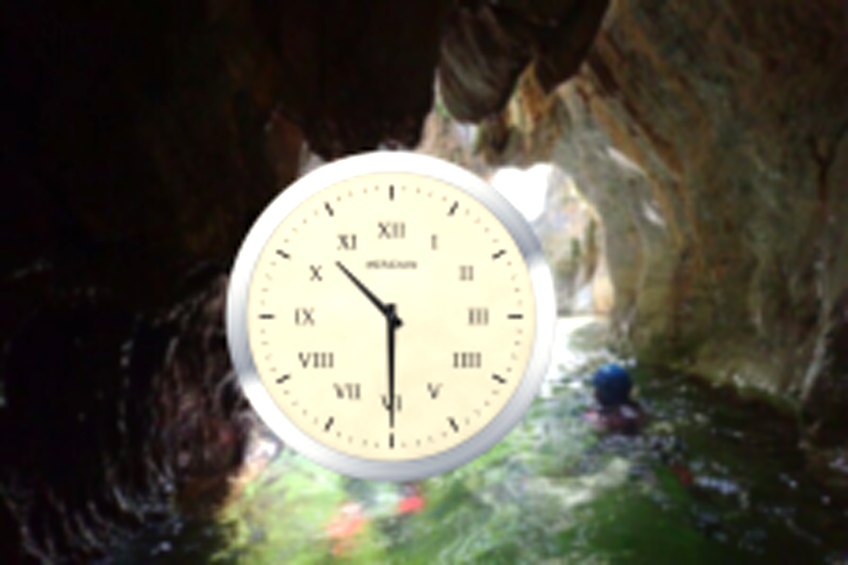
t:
10 h 30 min
